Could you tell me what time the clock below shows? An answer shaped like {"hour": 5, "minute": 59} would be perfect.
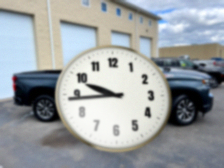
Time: {"hour": 9, "minute": 44}
